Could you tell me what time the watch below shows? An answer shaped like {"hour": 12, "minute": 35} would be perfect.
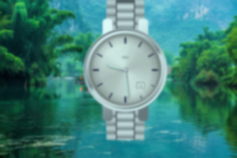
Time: {"hour": 9, "minute": 29}
